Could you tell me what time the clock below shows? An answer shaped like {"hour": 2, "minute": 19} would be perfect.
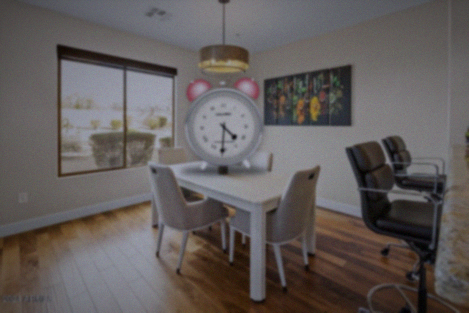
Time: {"hour": 4, "minute": 31}
